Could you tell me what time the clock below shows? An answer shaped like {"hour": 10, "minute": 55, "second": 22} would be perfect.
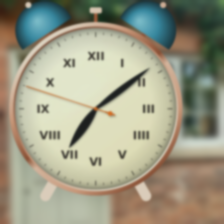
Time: {"hour": 7, "minute": 8, "second": 48}
